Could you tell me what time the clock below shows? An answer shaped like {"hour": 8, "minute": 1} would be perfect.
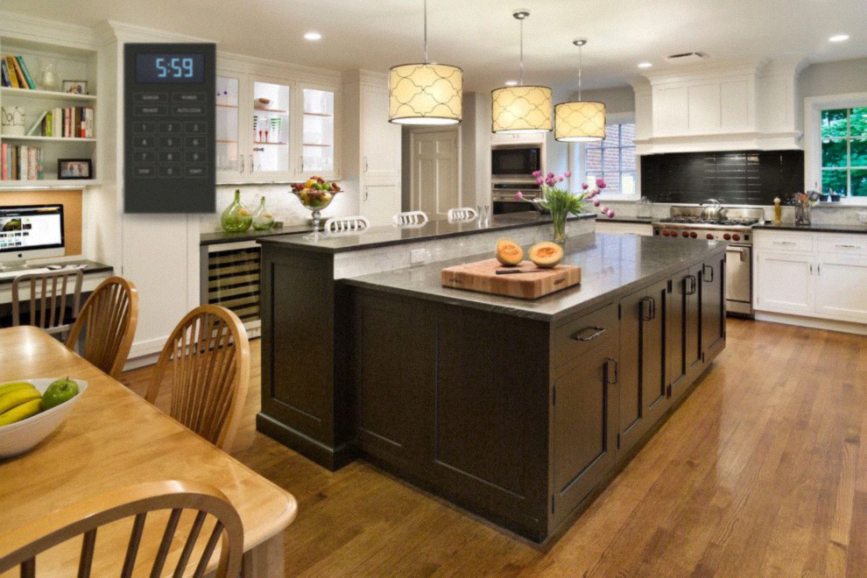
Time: {"hour": 5, "minute": 59}
